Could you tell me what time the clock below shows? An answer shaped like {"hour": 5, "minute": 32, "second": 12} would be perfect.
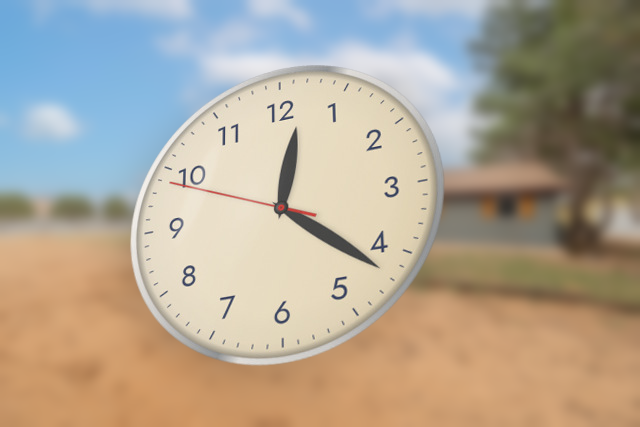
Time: {"hour": 12, "minute": 21, "second": 49}
